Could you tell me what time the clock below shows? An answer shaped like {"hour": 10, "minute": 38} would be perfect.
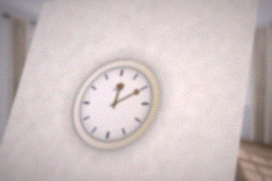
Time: {"hour": 12, "minute": 10}
